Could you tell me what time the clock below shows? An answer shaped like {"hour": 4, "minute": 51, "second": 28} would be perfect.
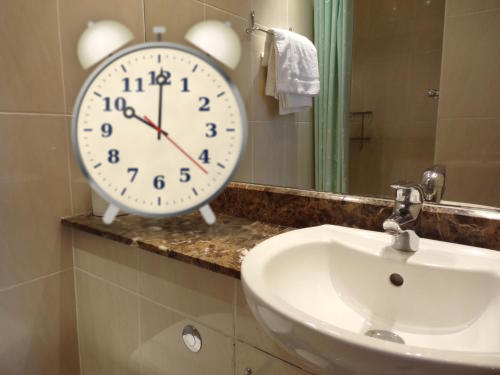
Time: {"hour": 10, "minute": 0, "second": 22}
